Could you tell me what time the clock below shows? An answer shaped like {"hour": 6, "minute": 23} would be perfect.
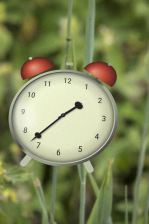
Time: {"hour": 1, "minute": 37}
